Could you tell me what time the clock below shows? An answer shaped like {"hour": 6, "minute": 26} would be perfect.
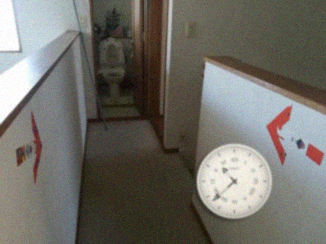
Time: {"hour": 10, "minute": 38}
